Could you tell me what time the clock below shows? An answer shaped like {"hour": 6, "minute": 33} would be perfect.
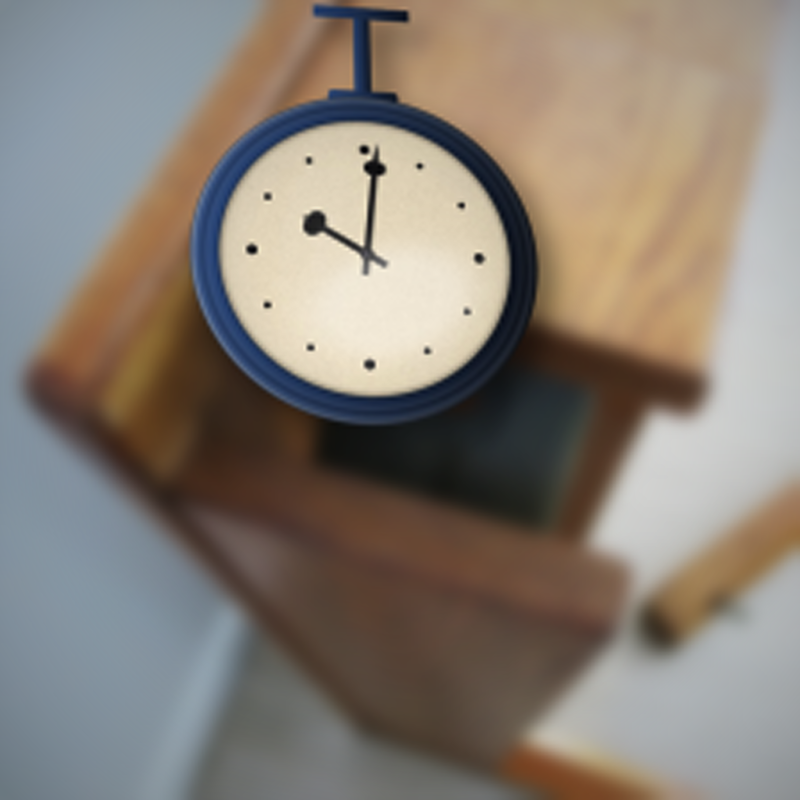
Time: {"hour": 10, "minute": 1}
